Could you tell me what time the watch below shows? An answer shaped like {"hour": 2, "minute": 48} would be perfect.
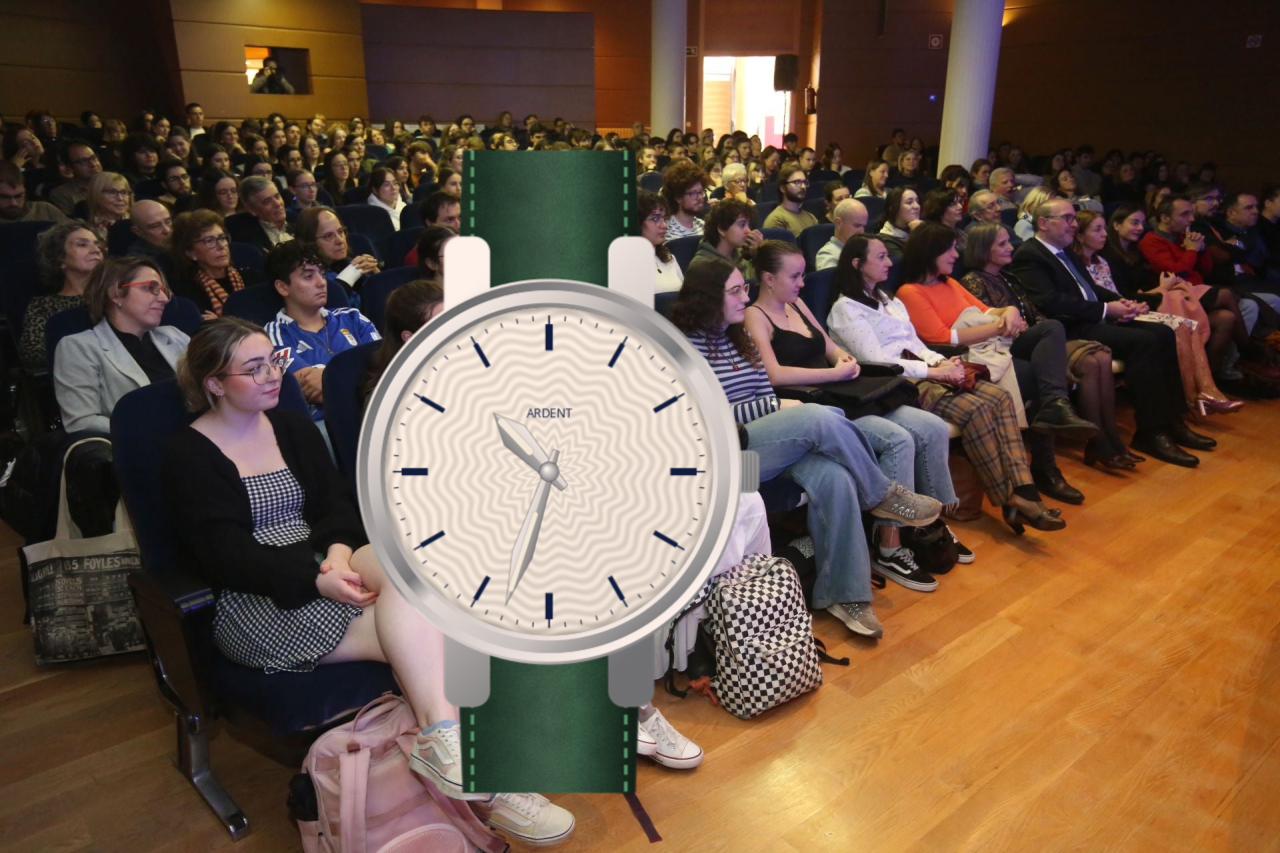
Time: {"hour": 10, "minute": 33}
